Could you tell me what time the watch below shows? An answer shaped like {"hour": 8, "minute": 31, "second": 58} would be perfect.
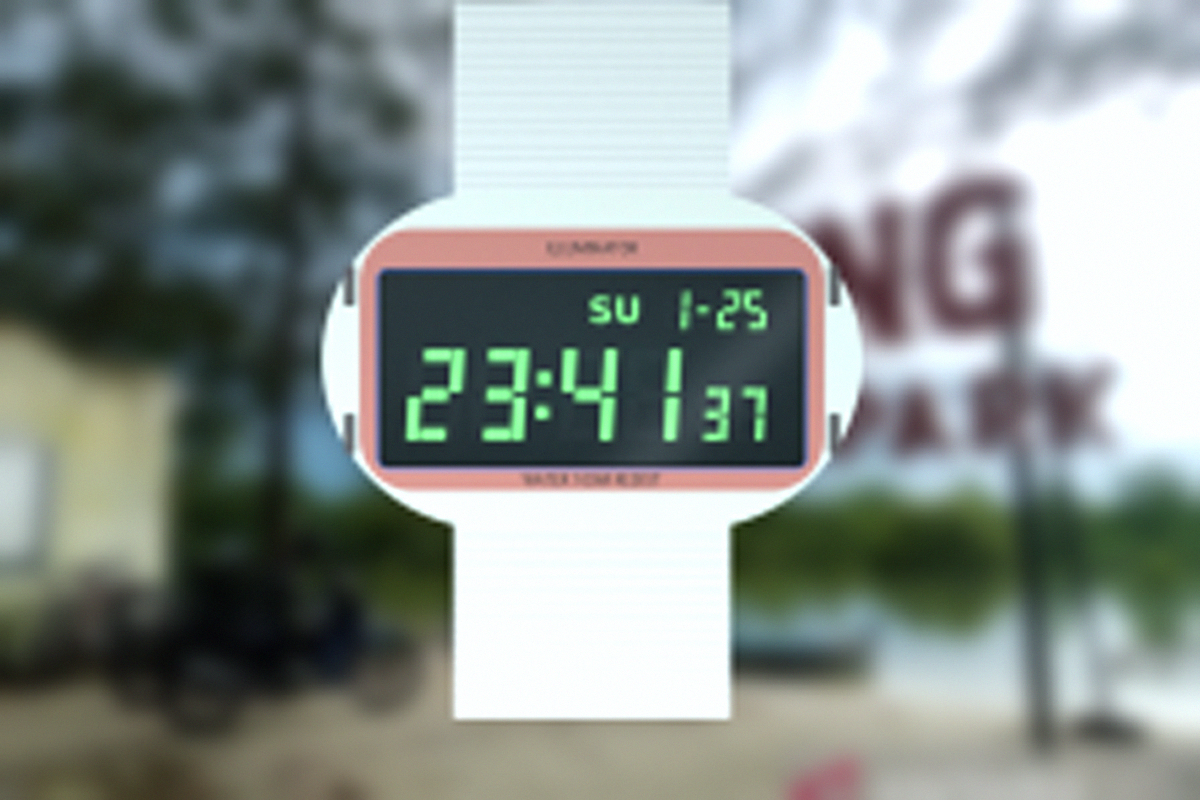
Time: {"hour": 23, "minute": 41, "second": 37}
